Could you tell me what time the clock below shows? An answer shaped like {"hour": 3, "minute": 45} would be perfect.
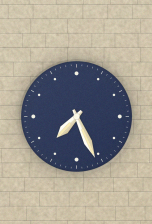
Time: {"hour": 7, "minute": 26}
